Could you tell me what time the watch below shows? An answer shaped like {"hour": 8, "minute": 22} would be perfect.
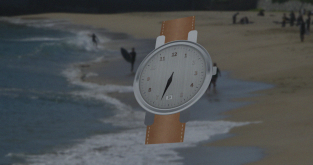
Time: {"hour": 6, "minute": 33}
